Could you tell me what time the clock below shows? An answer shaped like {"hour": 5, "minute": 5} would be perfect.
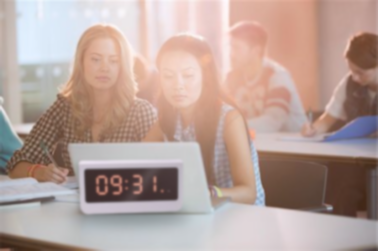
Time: {"hour": 9, "minute": 31}
